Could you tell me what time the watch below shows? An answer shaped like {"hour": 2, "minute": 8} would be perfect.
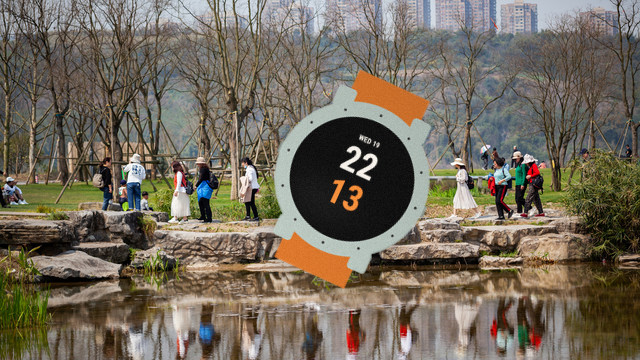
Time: {"hour": 22, "minute": 13}
